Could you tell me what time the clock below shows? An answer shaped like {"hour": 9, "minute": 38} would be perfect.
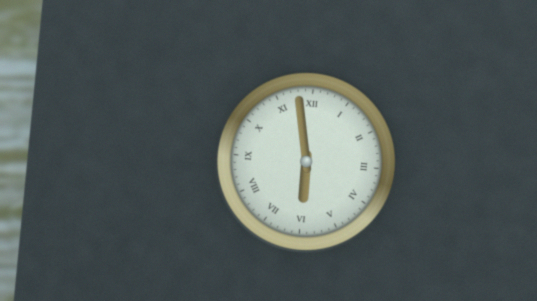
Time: {"hour": 5, "minute": 58}
